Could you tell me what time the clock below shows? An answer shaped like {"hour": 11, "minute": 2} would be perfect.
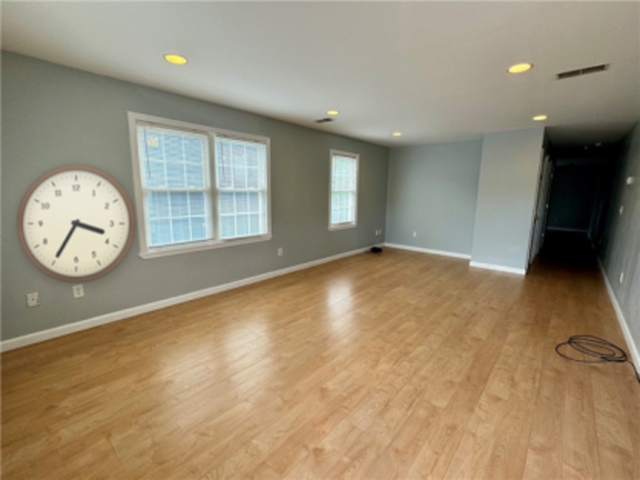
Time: {"hour": 3, "minute": 35}
